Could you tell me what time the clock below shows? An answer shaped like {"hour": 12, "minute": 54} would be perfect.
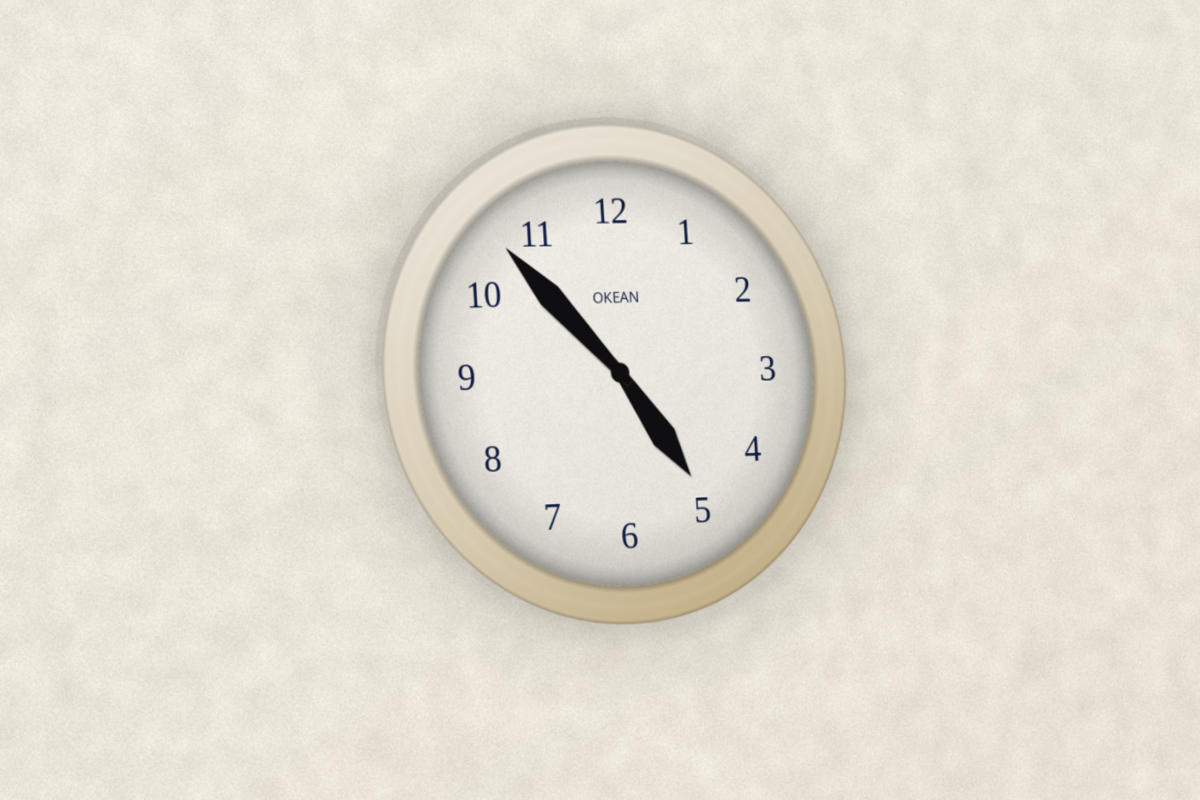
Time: {"hour": 4, "minute": 53}
